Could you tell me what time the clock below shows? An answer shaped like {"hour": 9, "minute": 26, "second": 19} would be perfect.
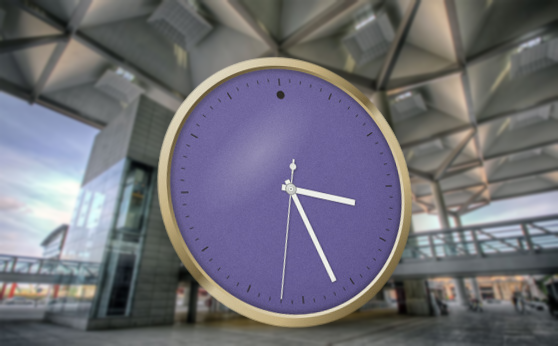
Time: {"hour": 3, "minute": 26, "second": 32}
